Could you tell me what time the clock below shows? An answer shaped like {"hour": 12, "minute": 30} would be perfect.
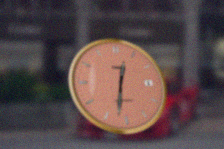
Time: {"hour": 12, "minute": 32}
